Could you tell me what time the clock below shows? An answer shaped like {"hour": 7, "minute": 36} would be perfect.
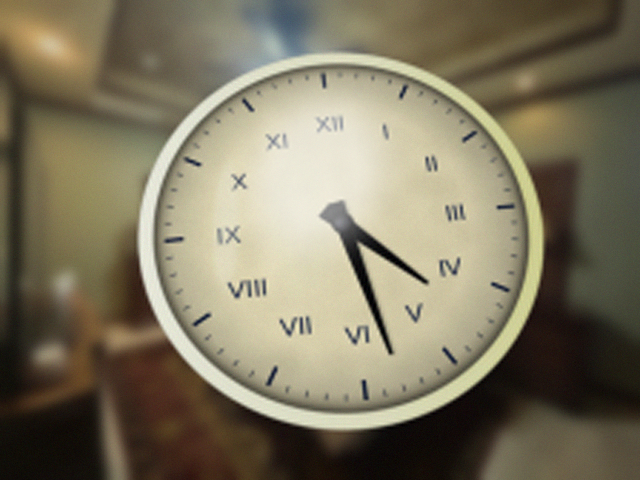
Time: {"hour": 4, "minute": 28}
